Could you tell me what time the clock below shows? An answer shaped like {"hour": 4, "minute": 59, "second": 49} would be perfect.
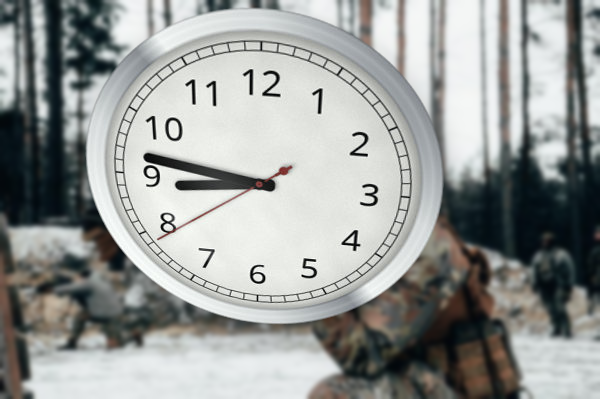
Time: {"hour": 8, "minute": 46, "second": 39}
